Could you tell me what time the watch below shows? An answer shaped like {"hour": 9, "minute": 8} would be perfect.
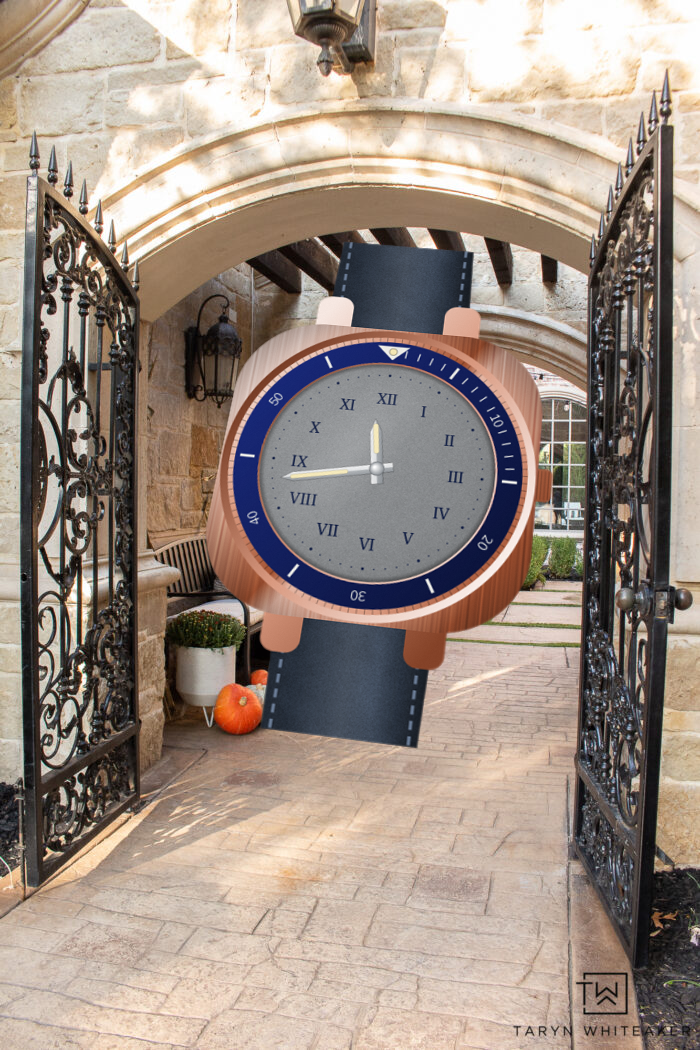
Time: {"hour": 11, "minute": 43}
